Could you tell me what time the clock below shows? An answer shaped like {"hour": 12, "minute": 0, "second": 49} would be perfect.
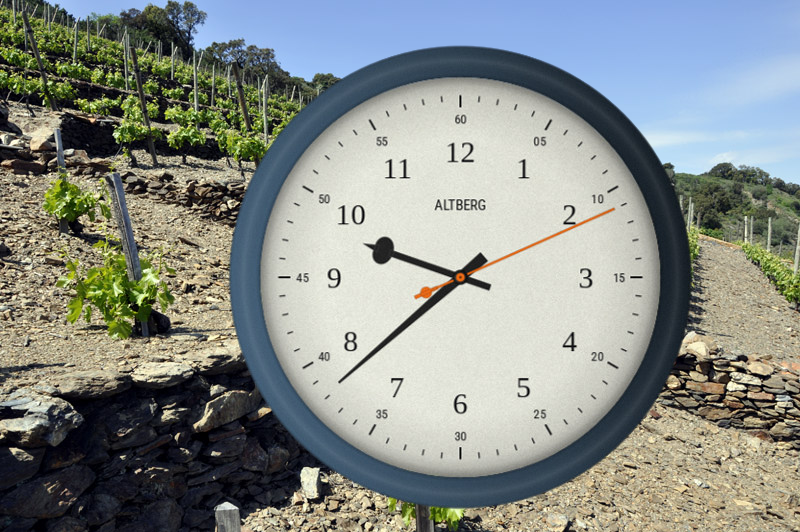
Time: {"hour": 9, "minute": 38, "second": 11}
